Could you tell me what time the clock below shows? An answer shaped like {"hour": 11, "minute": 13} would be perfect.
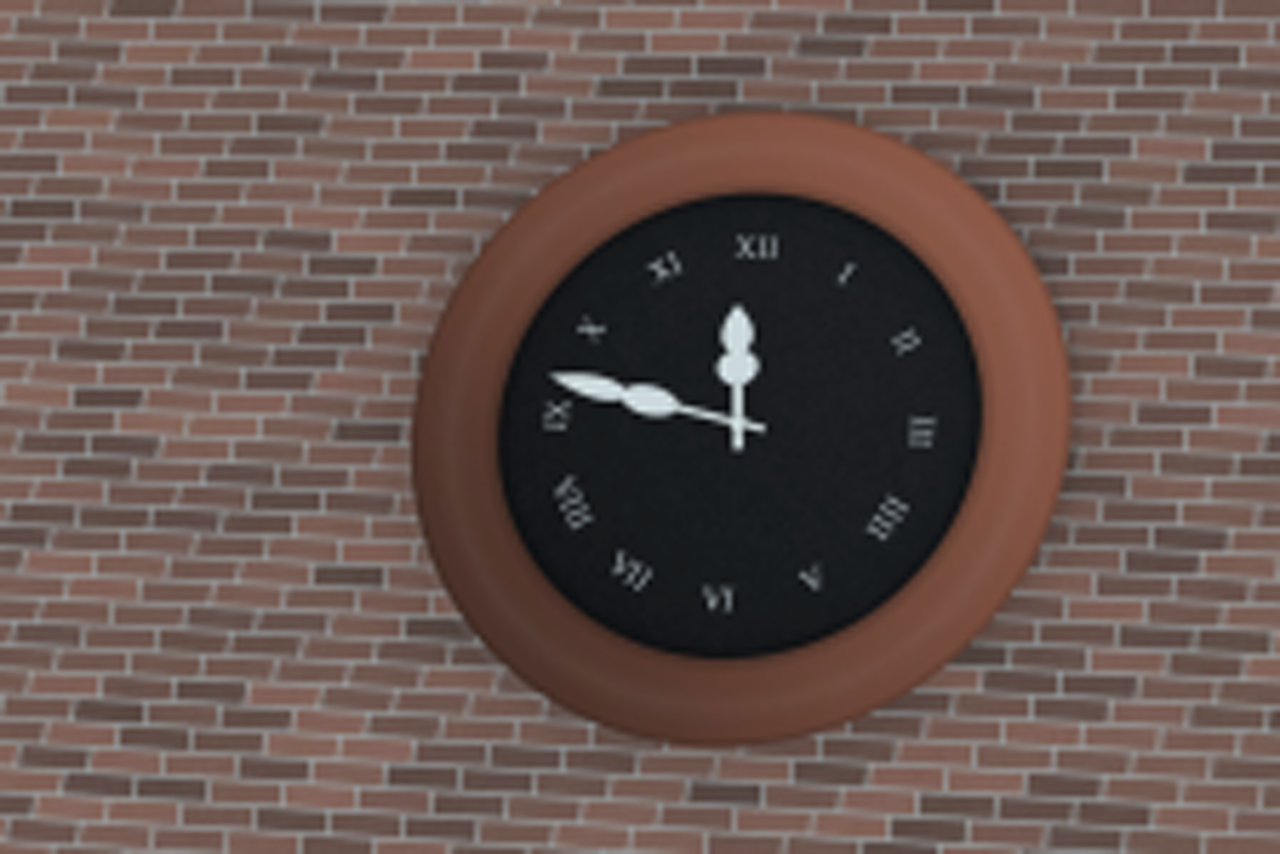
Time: {"hour": 11, "minute": 47}
